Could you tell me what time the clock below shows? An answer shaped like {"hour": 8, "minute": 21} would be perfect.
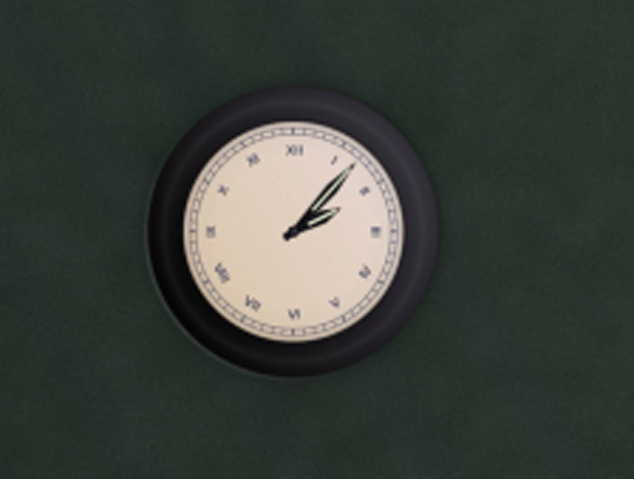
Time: {"hour": 2, "minute": 7}
